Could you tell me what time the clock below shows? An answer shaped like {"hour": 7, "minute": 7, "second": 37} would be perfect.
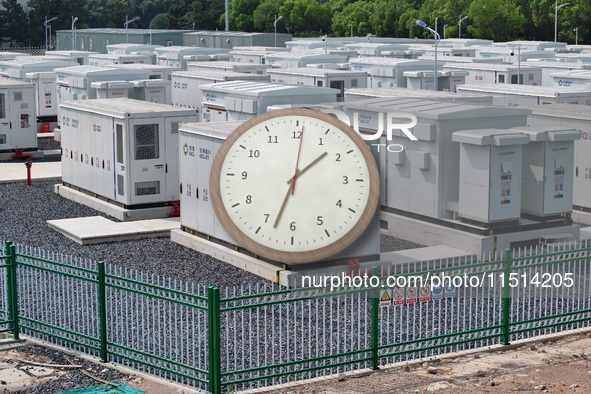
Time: {"hour": 1, "minute": 33, "second": 1}
